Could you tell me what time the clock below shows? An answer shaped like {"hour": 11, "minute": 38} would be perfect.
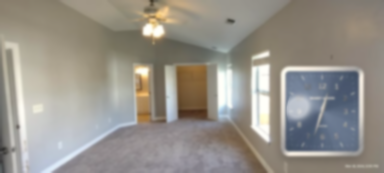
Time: {"hour": 12, "minute": 33}
